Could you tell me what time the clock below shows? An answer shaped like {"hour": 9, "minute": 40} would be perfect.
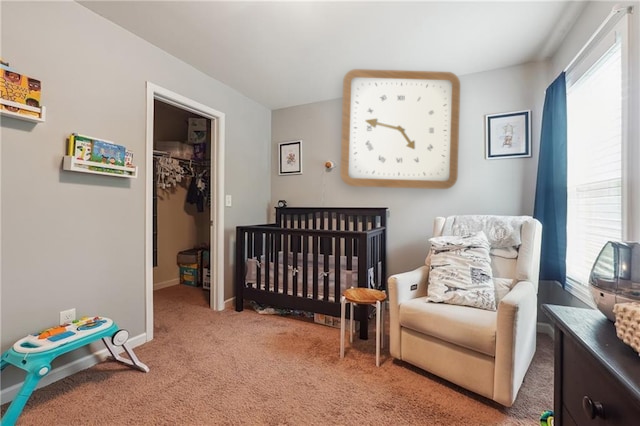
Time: {"hour": 4, "minute": 47}
